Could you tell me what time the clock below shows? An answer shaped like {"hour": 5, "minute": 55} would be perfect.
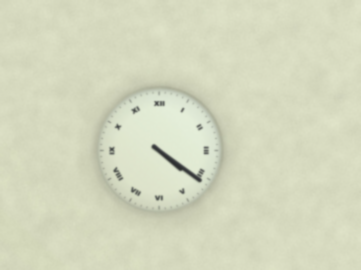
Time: {"hour": 4, "minute": 21}
